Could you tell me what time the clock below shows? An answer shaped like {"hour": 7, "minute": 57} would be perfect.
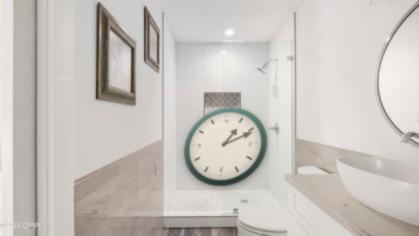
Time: {"hour": 1, "minute": 11}
